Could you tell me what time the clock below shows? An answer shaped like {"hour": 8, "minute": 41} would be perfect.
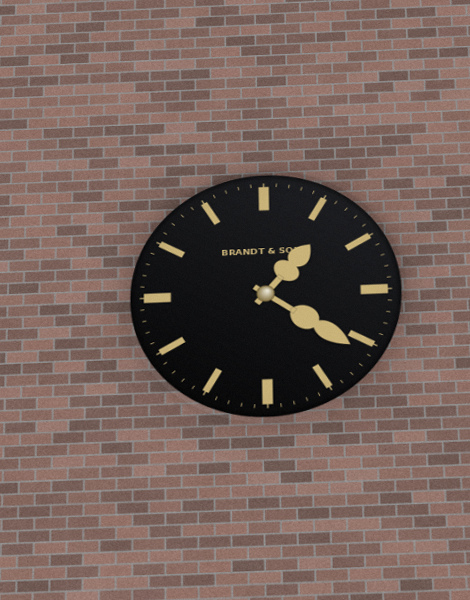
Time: {"hour": 1, "minute": 21}
